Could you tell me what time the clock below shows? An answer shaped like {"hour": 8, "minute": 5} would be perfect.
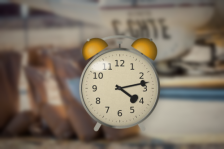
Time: {"hour": 4, "minute": 13}
